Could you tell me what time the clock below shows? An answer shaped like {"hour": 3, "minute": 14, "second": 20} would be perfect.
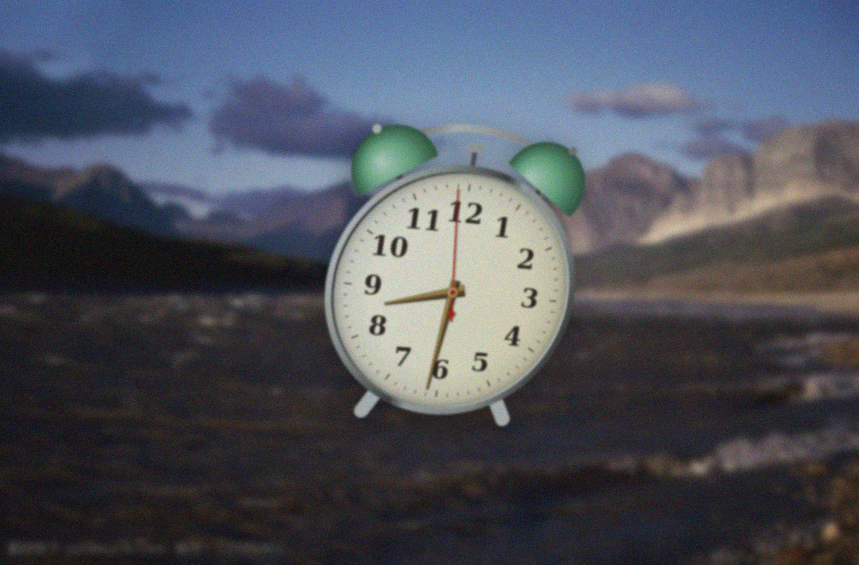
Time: {"hour": 8, "minute": 30, "second": 59}
